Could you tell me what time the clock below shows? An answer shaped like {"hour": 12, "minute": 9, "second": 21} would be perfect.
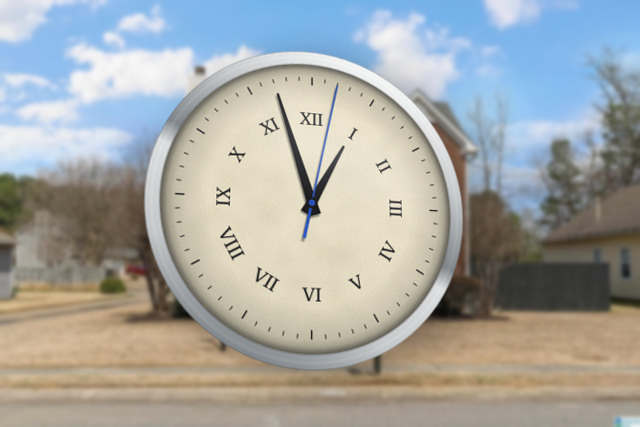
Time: {"hour": 12, "minute": 57, "second": 2}
